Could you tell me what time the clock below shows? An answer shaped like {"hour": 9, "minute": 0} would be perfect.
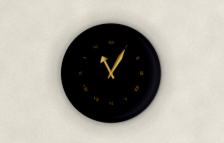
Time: {"hour": 11, "minute": 5}
